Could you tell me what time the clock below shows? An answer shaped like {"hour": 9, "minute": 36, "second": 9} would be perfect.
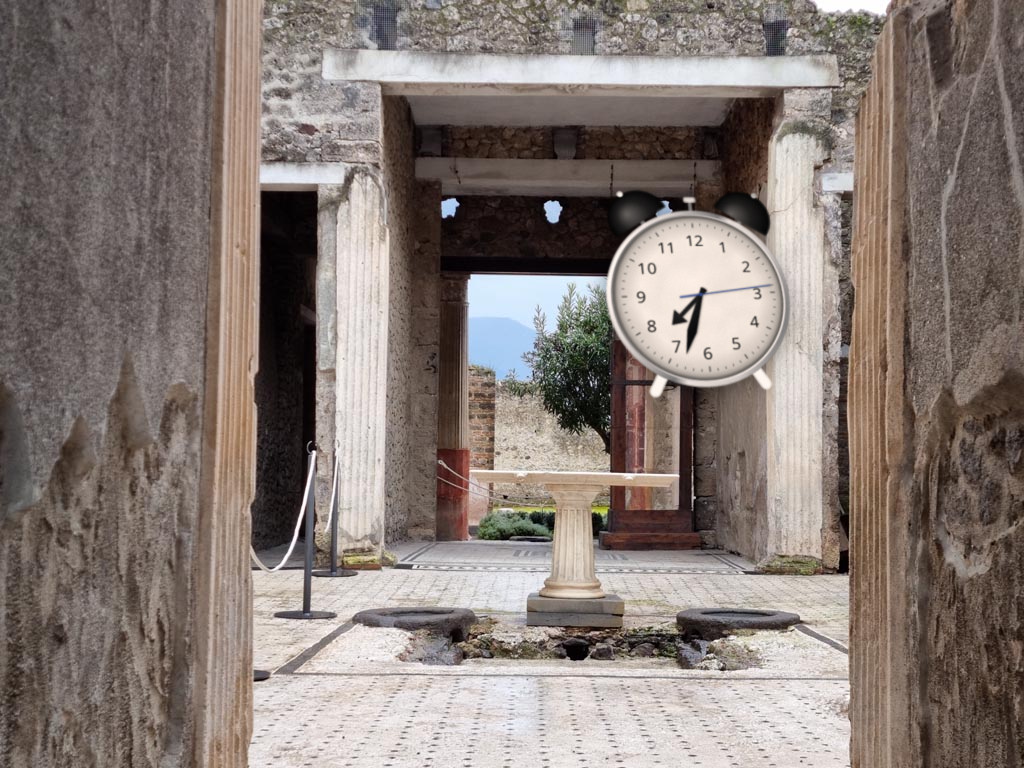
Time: {"hour": 7, "minute": 33, "second": 14}
